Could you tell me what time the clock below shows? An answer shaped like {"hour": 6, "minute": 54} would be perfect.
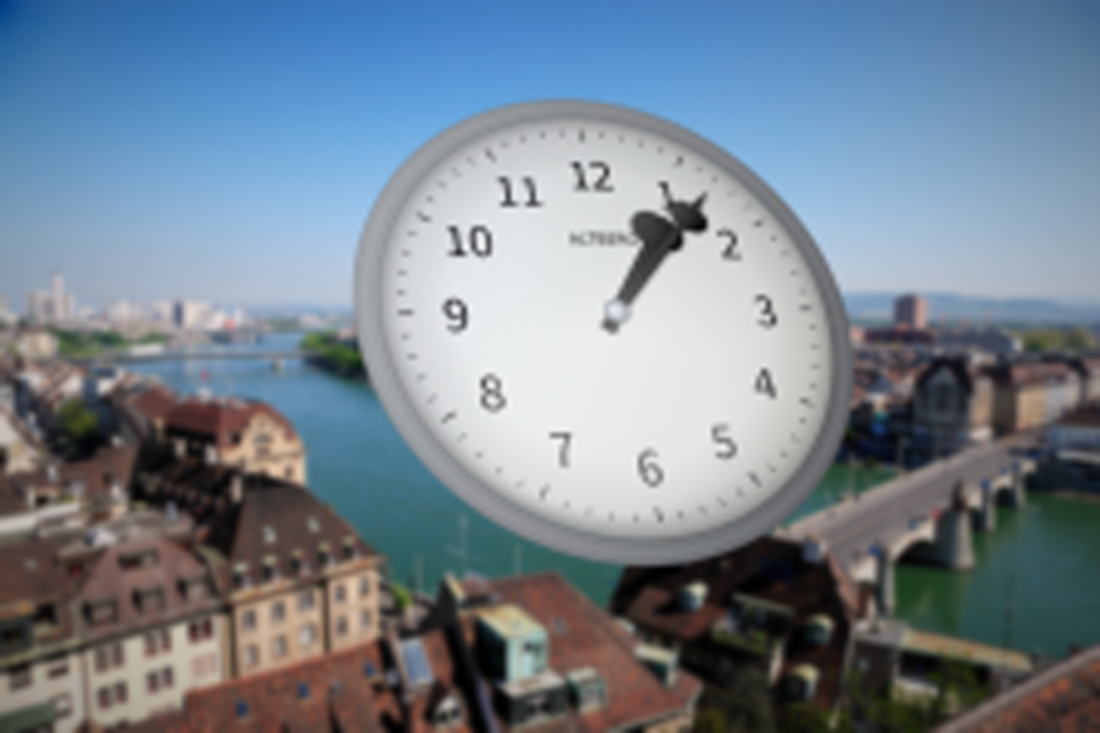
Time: {"hour": 1, "minute": 7}
